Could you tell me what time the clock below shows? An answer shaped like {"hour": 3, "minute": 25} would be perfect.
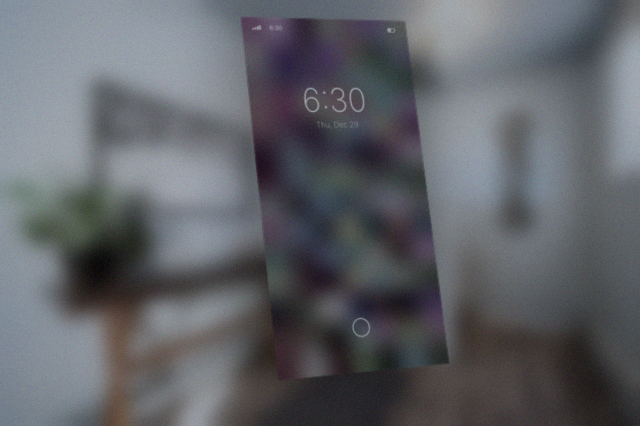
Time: {"hour": 6, "minute": 30}
